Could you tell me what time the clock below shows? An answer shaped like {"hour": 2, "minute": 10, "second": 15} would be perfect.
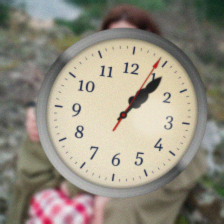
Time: {"hour": 1, "minute": 6, "second": 4}
